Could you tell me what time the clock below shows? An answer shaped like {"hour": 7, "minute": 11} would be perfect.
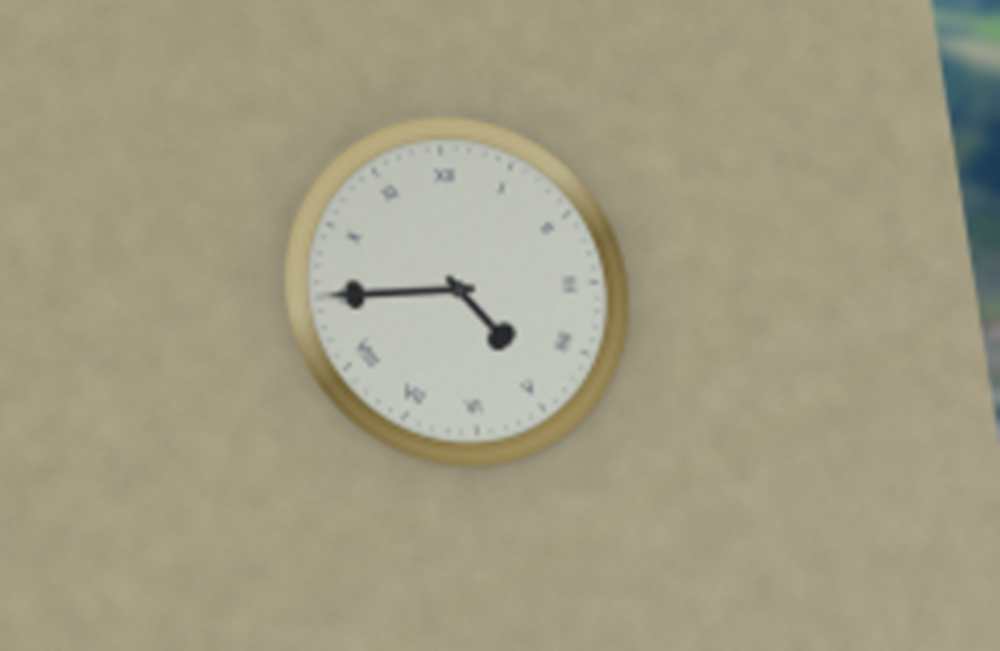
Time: {"hour": 4, "minute": 45}
